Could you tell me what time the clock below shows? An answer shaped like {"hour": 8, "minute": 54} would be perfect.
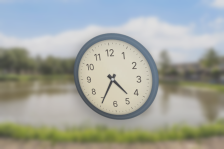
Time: {"hour": 4, "minute": 35}
